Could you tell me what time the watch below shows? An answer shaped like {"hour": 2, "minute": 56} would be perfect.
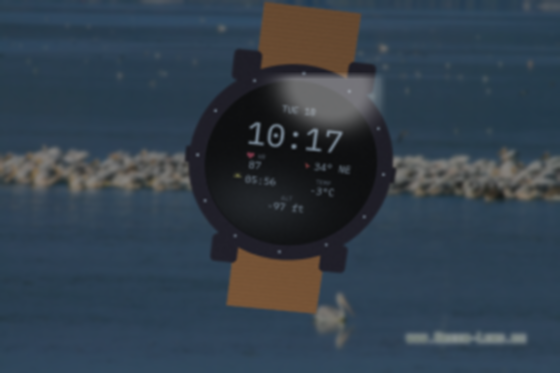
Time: {"hour": 10, "minute": 17}
